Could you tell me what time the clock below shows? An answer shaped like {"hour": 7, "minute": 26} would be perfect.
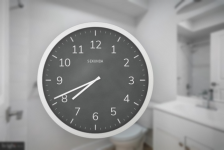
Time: {"hour": 7, "minute": 41}
